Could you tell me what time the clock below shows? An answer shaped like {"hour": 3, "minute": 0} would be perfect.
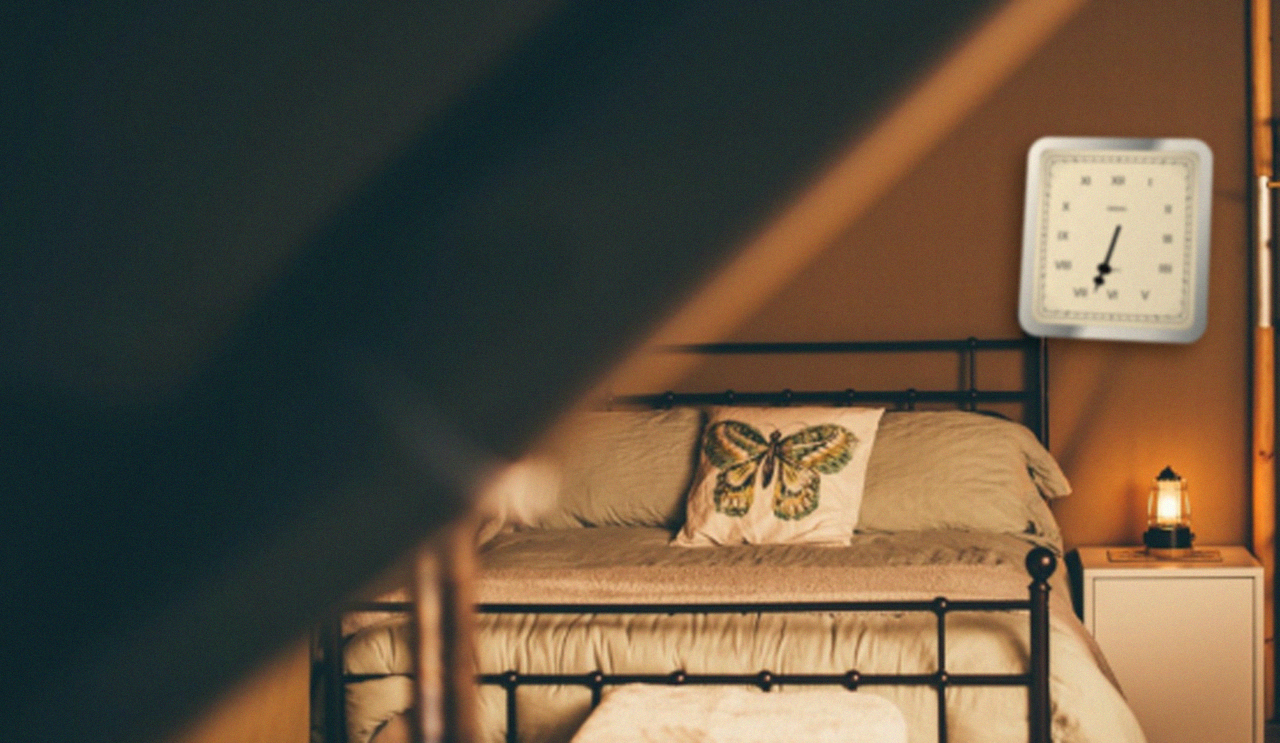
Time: {"hour": 6, "minute": 33}
